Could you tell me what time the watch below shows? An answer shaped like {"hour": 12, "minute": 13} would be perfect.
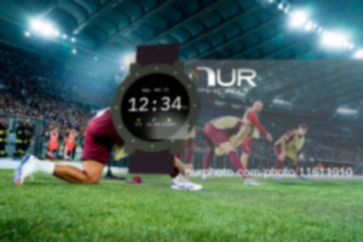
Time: {"hour": 12, "minute": 34}
